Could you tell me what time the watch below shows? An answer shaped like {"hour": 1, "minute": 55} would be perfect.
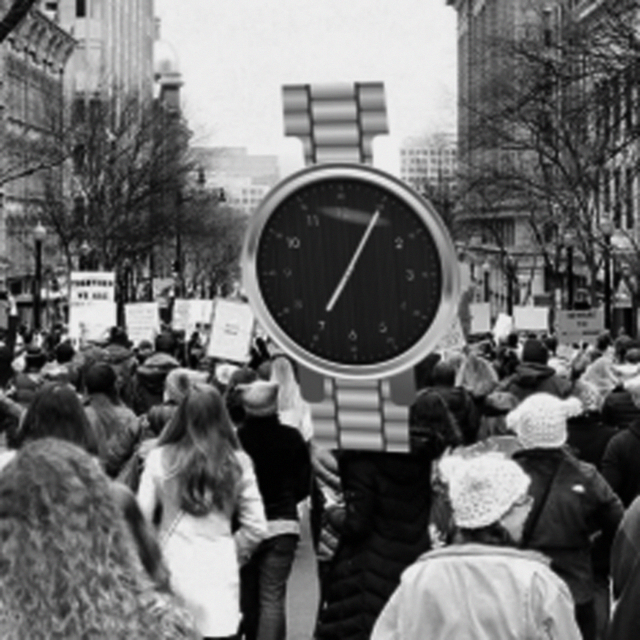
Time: {"hour": 7, "minute": 5}
